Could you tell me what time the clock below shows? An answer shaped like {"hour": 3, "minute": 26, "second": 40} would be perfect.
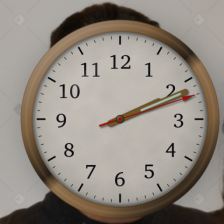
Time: {"hour": 2, "minute": 11, "second": 12}
